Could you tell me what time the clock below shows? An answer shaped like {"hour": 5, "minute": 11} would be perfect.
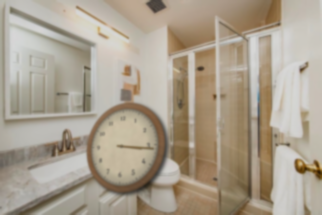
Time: {"hour": 3, "minute": 16}
